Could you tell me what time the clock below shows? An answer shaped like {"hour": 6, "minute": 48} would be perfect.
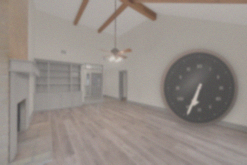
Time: {"hour": 6, "minute": 34}
